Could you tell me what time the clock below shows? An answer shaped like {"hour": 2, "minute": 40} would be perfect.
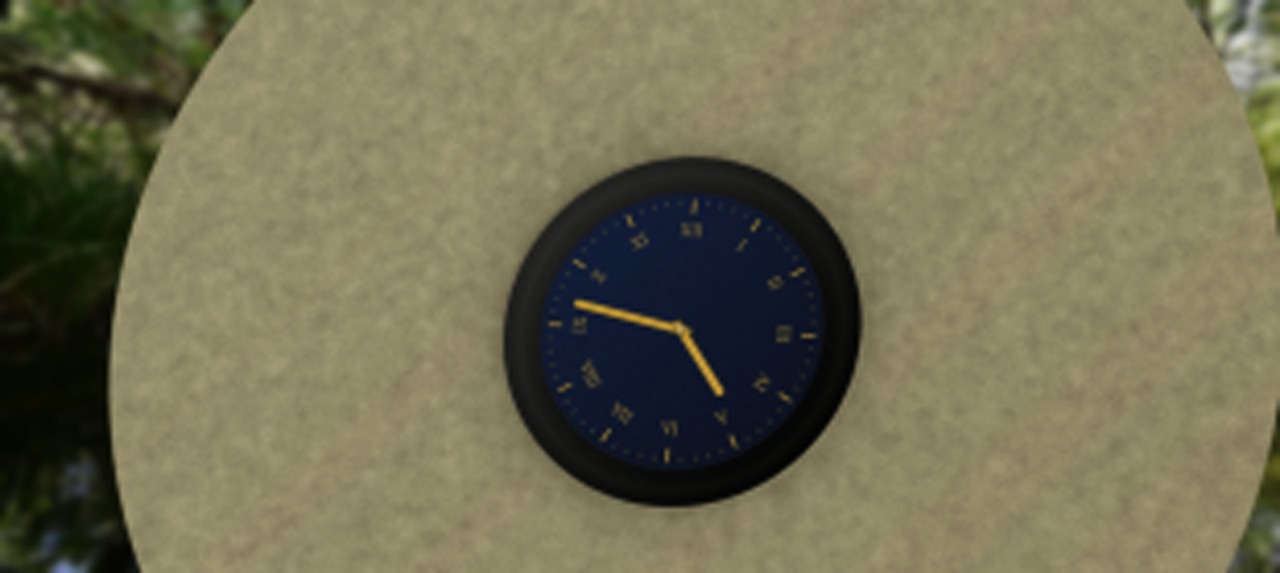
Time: {"hour": 4, "minute": 47}
